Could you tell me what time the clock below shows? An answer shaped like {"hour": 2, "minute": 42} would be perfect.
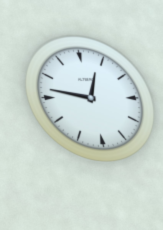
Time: {"hour": 12, "minute": 47}
